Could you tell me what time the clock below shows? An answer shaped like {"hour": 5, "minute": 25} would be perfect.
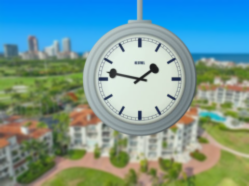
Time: {"hour": 1, "minute": 47}
